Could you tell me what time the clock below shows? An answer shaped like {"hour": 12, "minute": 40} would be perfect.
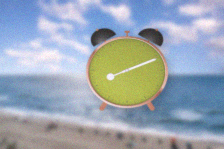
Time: {"hour": 8, "minute": 11}
